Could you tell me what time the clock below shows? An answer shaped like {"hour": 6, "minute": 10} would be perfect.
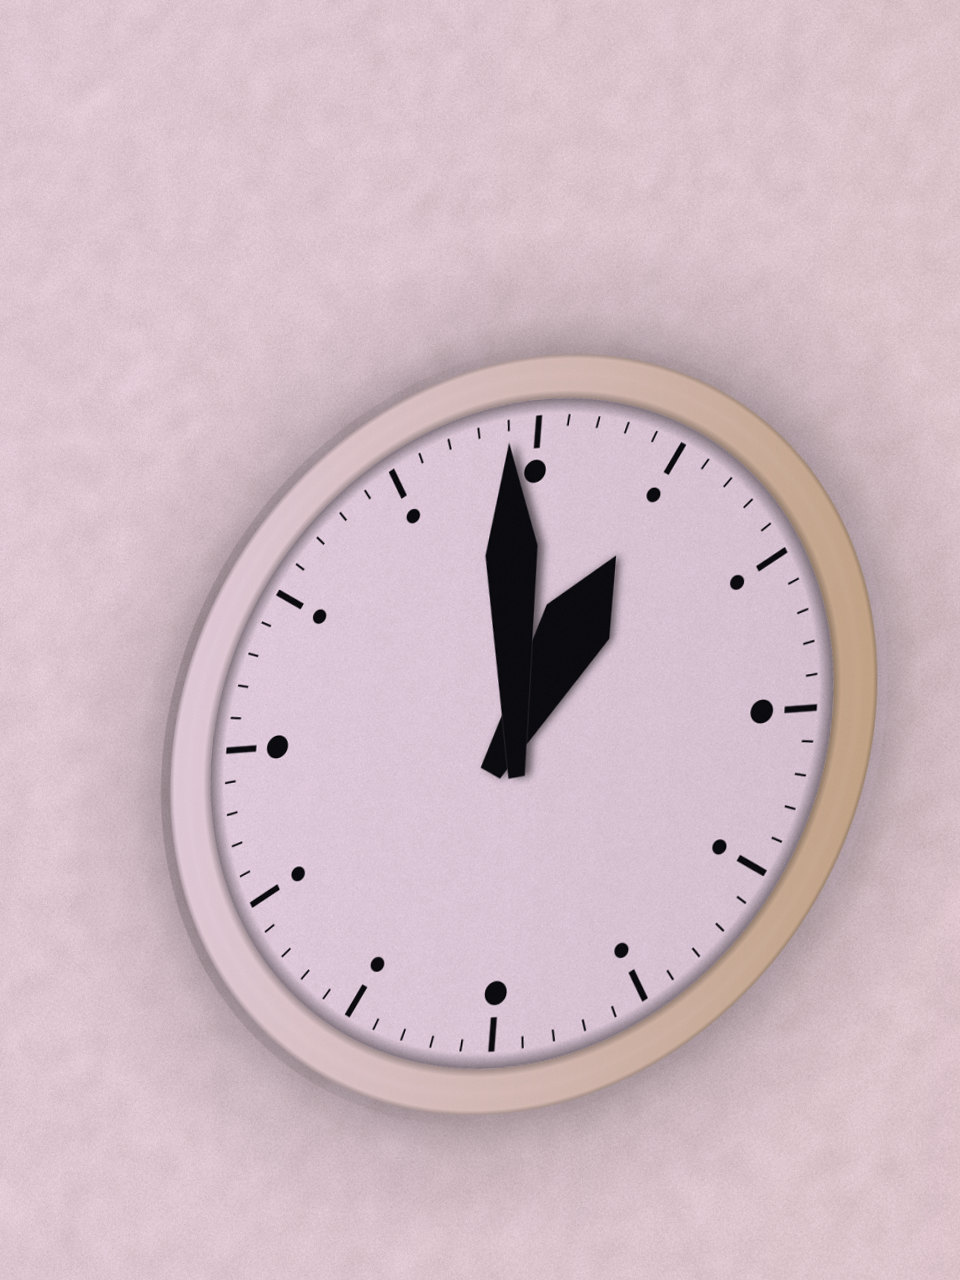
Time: {"hour": 12, "minute": 59}
